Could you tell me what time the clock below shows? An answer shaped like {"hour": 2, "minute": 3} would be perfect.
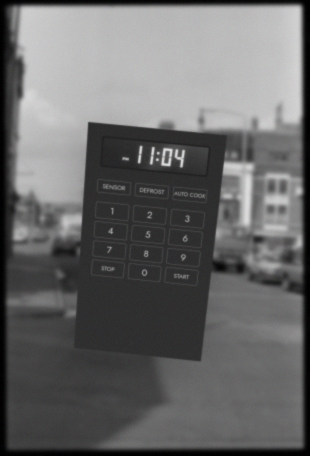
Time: {"hour": 11, "minute": 4}
